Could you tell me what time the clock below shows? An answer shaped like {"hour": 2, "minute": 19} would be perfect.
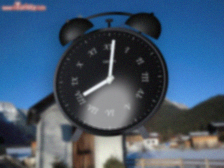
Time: {"hour": 8, "minute": 1}
